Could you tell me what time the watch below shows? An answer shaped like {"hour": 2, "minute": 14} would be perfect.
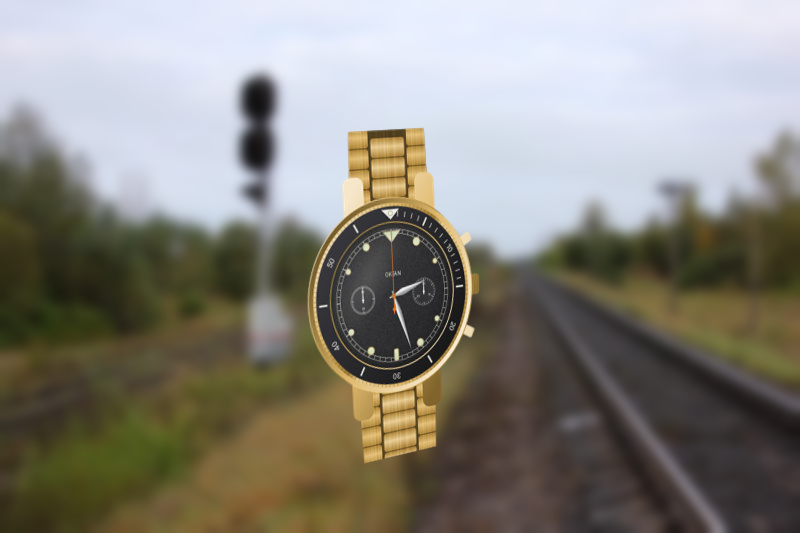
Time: {"hour": 2, "minute": 27}
